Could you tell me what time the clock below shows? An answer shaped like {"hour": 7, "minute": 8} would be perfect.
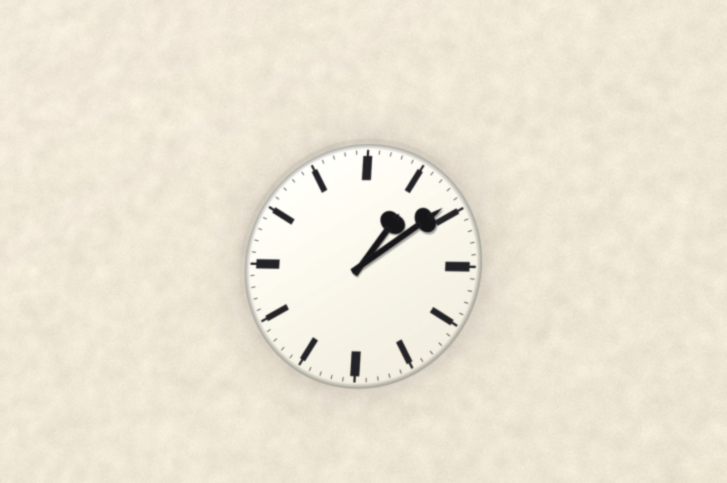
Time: {"hour": 1, "minute": 9}
